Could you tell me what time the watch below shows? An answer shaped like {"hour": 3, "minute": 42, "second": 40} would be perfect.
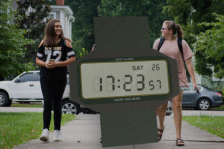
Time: {"hour": 17, "minute": 23, "second": 57}
